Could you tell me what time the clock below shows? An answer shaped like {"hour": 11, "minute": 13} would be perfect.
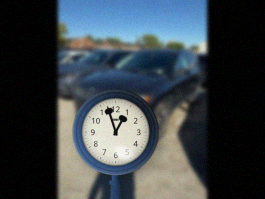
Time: {"hour": 12, "minute": 57}
